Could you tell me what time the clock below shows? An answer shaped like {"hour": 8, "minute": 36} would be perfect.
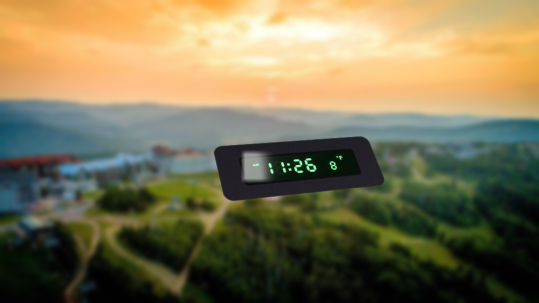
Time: {"hour": 11, "minute": 26}
